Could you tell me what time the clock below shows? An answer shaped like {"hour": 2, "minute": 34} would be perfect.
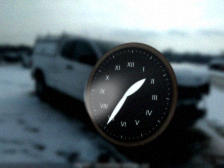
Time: {"hour": 1, "minute": 35}
